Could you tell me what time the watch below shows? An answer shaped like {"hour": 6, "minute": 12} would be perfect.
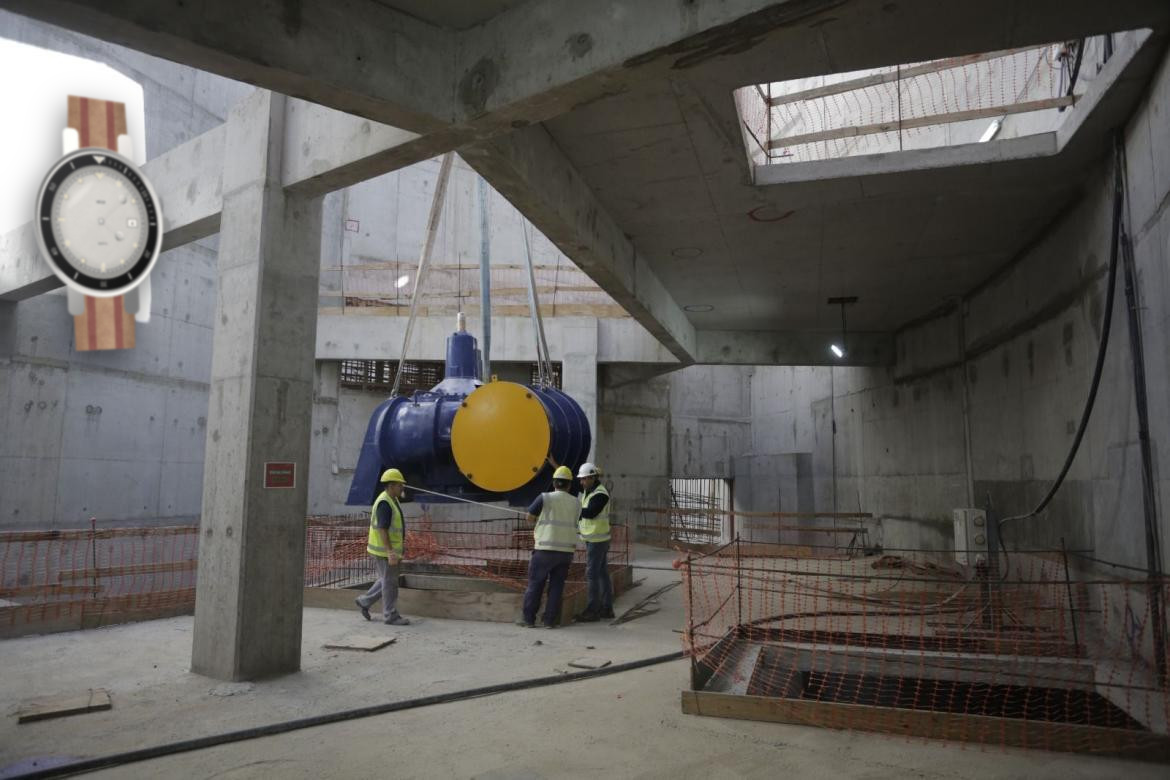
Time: {"hour": 4, "minute": 8}
